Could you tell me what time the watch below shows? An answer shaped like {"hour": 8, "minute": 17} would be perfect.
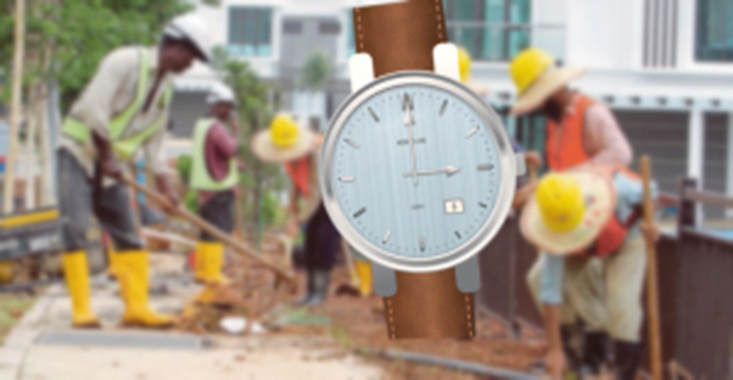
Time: {"hour": 3, "minute": 0}
